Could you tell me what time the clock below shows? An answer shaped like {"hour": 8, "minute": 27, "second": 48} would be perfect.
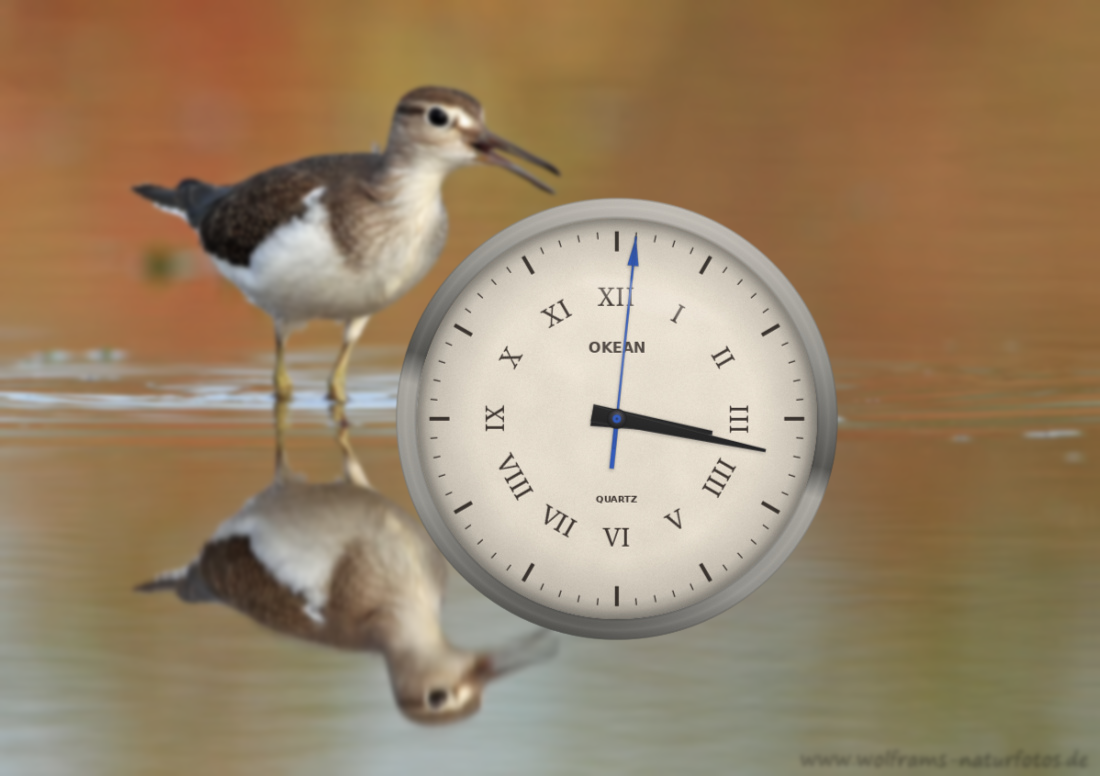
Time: {"hour": 3, "minute": 17, "second": 1}
